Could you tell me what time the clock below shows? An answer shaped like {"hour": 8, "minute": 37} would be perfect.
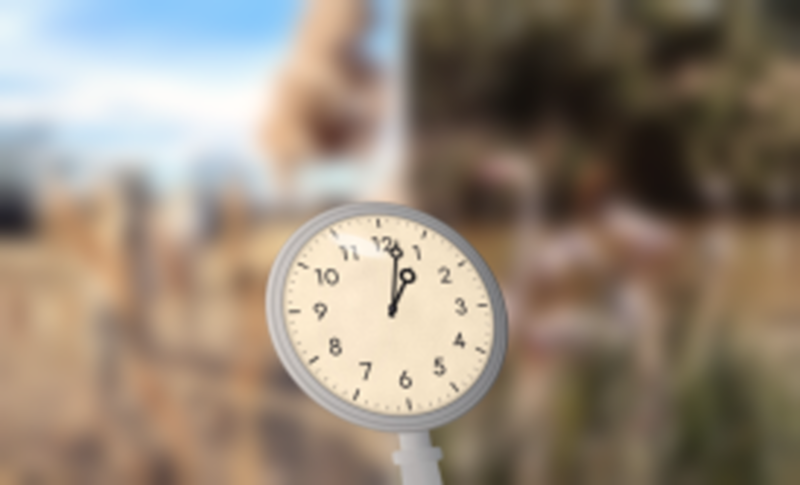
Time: {"hour": 1, "minute": 2}
